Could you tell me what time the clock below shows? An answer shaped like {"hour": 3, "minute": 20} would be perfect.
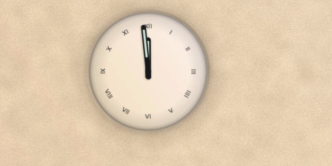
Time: {"hour": 11, "minute": 59}
